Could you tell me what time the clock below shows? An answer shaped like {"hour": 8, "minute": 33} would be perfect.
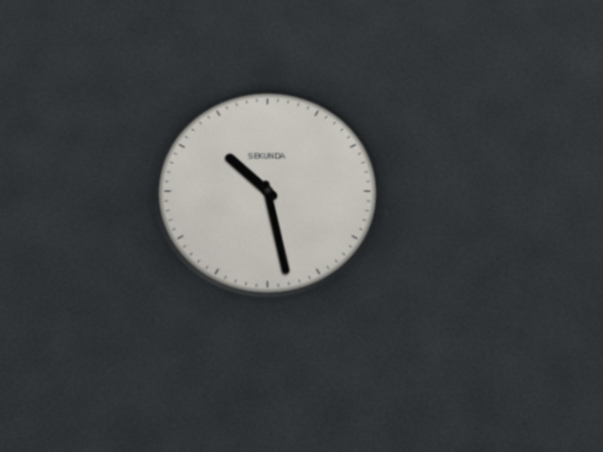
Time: {"hour": 10, "minute": 28}
